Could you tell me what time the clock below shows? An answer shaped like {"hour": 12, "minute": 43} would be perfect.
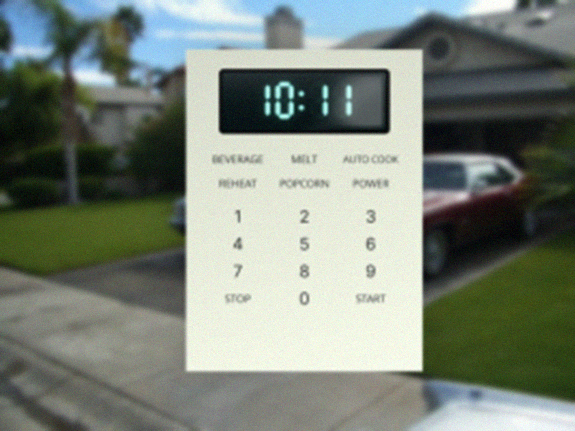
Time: {"hour": 10, "minute": 11}
